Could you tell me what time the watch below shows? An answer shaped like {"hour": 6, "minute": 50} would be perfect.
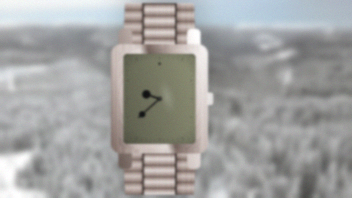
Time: {"hour": 9, "minute": 38}
